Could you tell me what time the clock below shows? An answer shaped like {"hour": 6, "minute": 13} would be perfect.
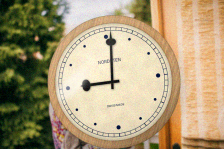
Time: {"hour": 9, "minute": 1}
